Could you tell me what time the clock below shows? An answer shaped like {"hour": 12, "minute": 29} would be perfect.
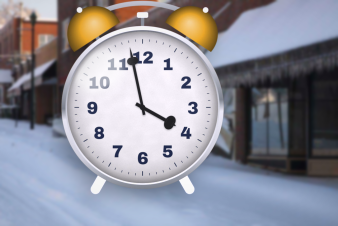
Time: {"hour": 3, "minute": 58}
